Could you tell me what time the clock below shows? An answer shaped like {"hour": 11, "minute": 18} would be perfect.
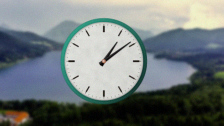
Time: {"hour": 1, "minute": 9}
